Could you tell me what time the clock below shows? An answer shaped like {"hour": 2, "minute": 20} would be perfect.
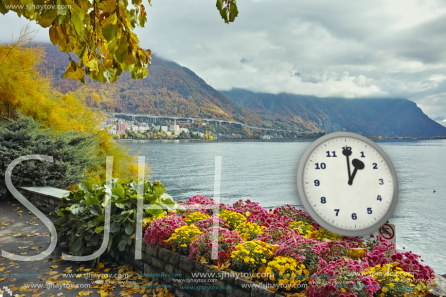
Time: {"hour": 1, "minute": 0}
